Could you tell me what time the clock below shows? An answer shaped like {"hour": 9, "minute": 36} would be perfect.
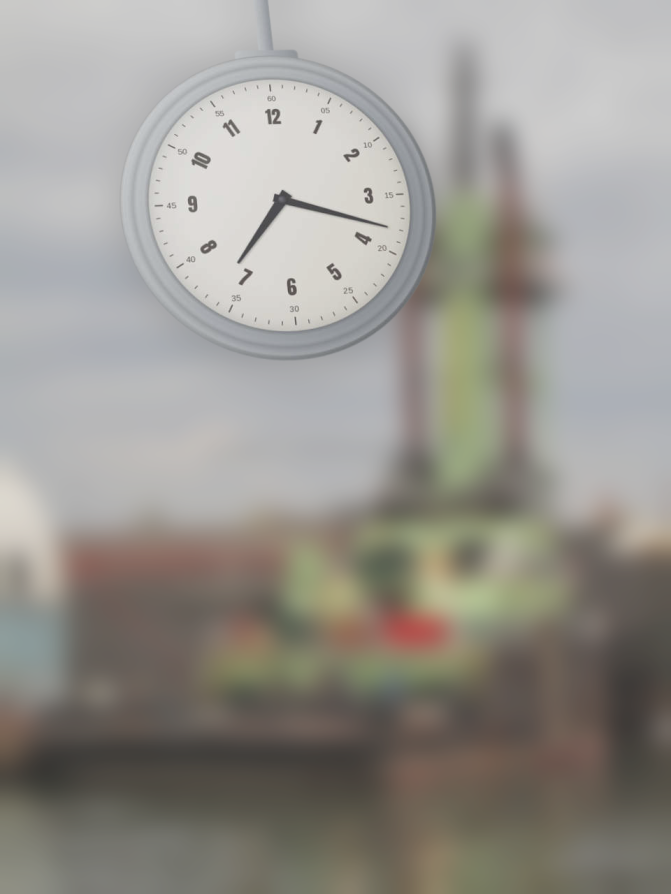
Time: {"hour": 7, "minute": 18}
